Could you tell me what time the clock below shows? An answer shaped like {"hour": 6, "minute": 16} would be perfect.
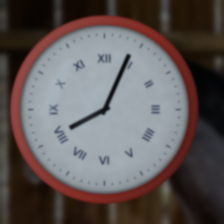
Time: {"hour": 8, "minute": 4}
